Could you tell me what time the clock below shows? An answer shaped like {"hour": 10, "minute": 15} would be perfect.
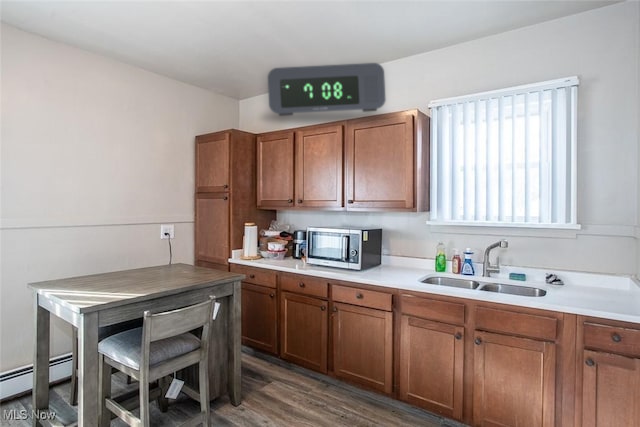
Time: {"hour": 7, "minute": 8}
